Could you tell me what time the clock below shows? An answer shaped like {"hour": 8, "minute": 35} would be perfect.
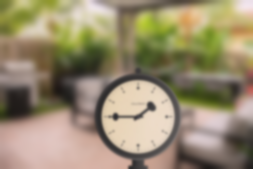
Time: {"hour": 1, "minute": 45}
